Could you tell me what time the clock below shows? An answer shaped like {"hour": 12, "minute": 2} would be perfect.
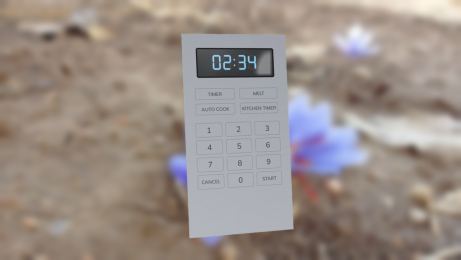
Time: {"hour": 2, "minute": 34}
